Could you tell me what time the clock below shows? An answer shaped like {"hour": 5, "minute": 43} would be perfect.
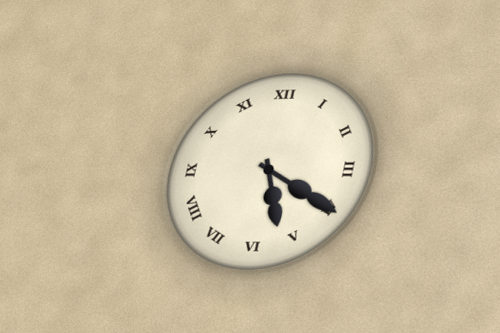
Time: {"hour": 5, "minute": 20}
